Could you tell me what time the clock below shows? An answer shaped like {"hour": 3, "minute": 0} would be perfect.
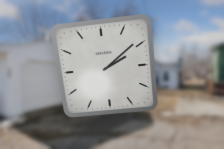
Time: {"hour": 2, "minute": 9}
